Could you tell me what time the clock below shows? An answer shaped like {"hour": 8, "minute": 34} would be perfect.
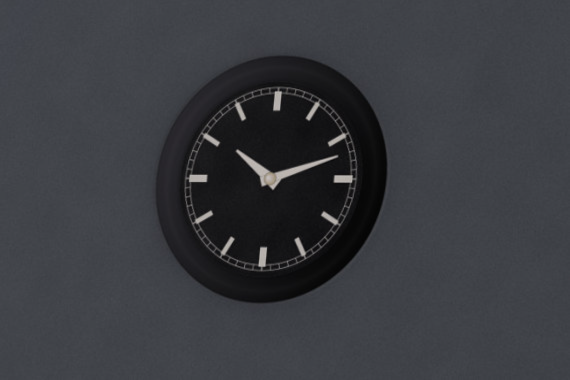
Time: {"hour": 10, "minute": 12}
